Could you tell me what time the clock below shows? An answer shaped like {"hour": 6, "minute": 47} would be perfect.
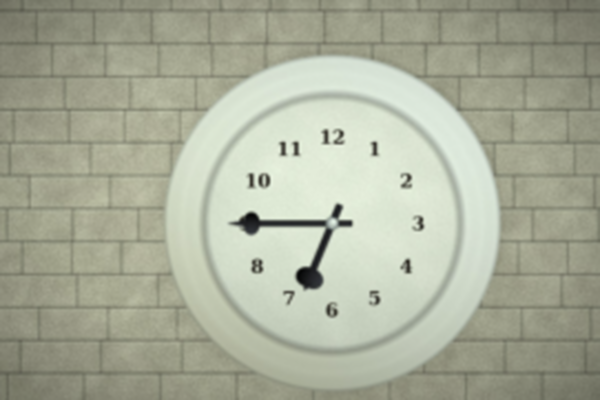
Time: {"hour": 6, "minute": 45}
